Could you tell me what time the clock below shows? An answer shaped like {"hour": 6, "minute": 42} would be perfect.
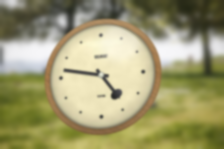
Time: {"hour": 4, "minute": 47}
